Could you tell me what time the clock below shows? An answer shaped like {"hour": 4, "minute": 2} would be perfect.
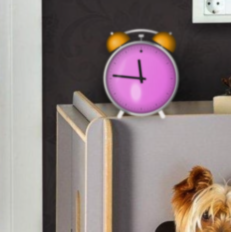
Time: {"hour": 11, "minute": 46}
